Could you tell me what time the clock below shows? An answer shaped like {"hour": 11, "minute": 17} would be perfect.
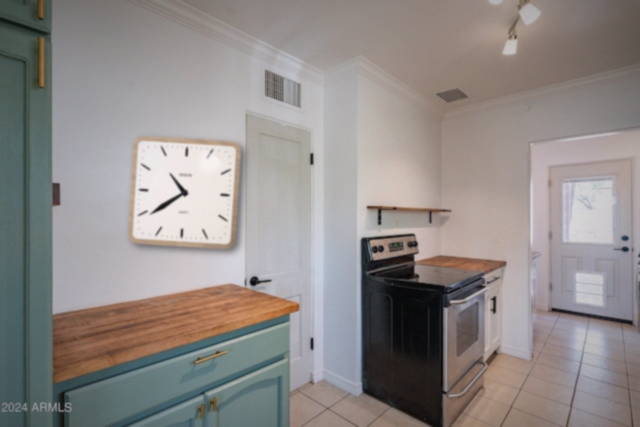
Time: {"hour": 10, "minute": 39}
